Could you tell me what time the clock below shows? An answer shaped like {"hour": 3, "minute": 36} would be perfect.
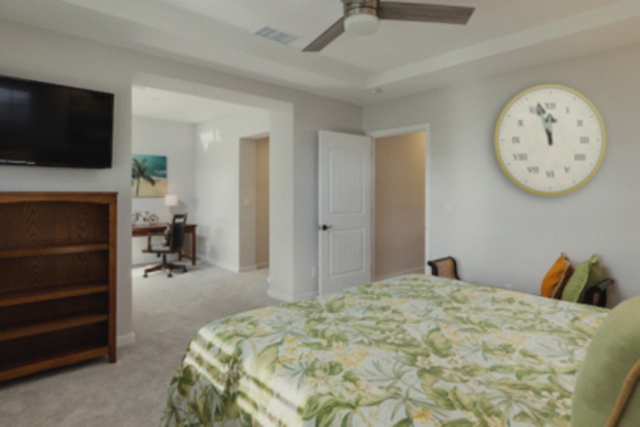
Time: {"hour": 11, "minute": 57}
